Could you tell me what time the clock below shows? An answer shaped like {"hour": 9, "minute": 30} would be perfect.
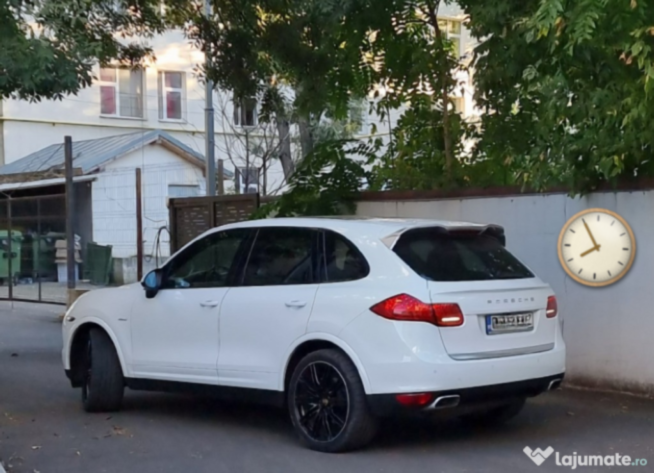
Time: {"hour": 7, "minute": 55}
